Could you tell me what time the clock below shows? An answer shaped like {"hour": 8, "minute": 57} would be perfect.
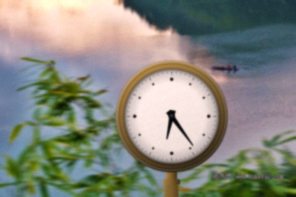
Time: {"hour": 6, "minute": 24}
